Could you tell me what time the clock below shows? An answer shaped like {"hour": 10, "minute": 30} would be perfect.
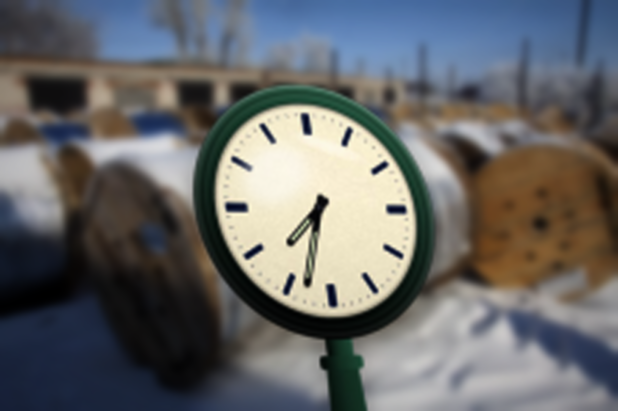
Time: {"hour": 7, "minute": 33}
